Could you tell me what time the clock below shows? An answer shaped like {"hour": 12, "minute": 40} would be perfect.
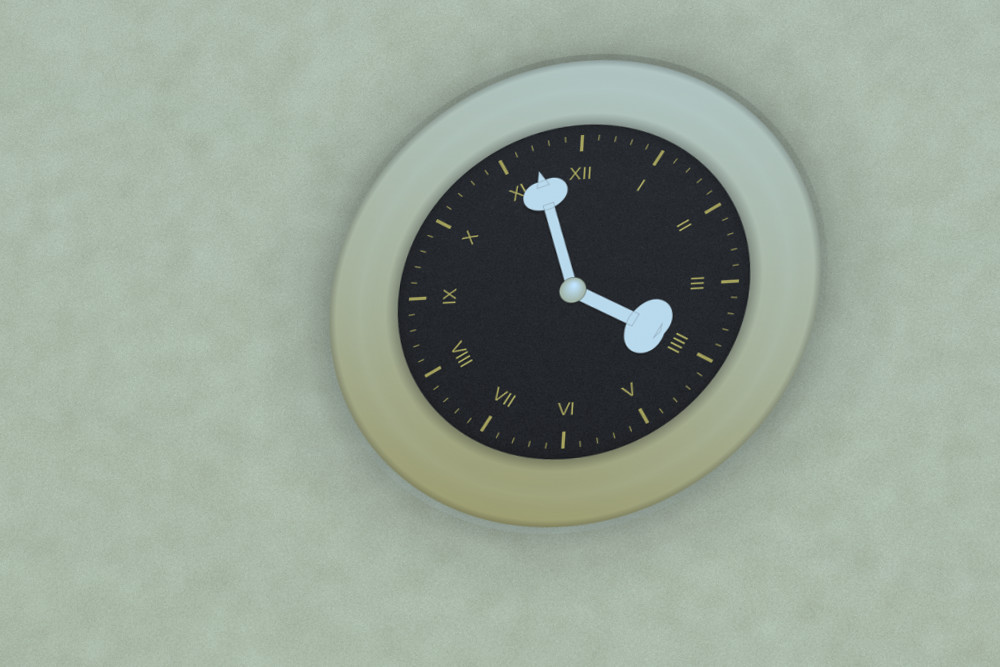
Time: {"hour": 3, "minute": 57}
